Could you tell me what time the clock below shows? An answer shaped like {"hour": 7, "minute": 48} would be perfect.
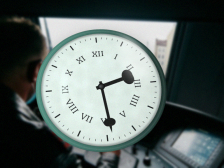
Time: {"hour": 2, "minute": 29}
